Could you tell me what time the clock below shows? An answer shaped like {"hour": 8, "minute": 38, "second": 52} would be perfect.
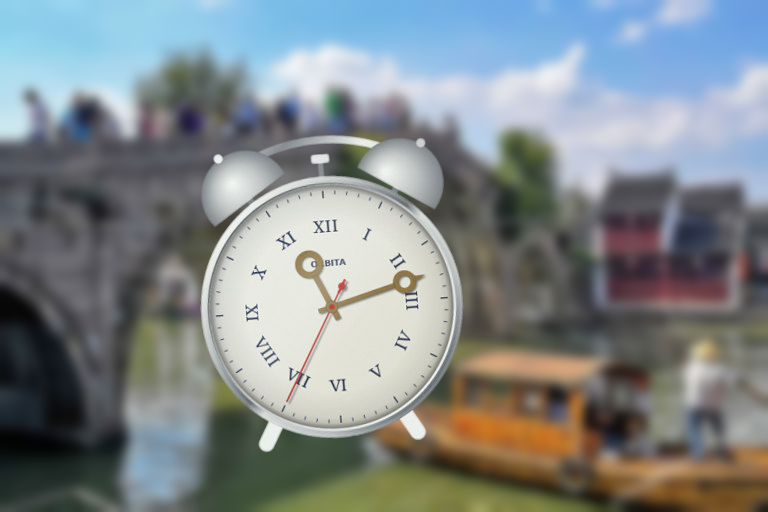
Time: {"hour": 11, "minute": 12, "second": 35}
